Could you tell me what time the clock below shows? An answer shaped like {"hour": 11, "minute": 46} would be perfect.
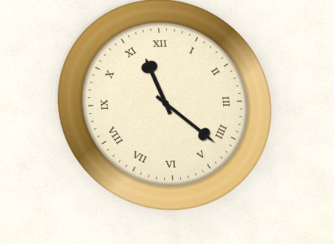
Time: {"hour": 11, "minute": 22}
